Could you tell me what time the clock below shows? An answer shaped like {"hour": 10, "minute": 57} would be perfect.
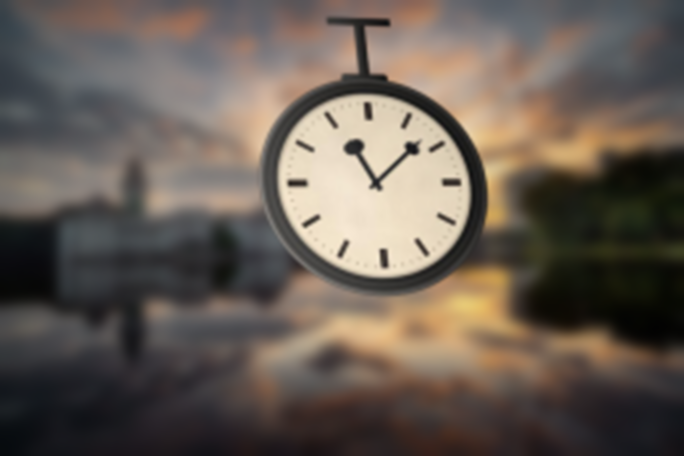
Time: {"hour": 11, "minute": 8}
